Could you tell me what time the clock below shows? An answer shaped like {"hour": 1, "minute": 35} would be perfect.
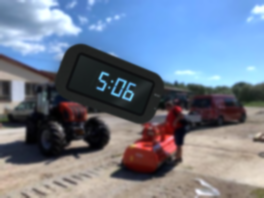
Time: {"hour": 5, "minute": 6}
